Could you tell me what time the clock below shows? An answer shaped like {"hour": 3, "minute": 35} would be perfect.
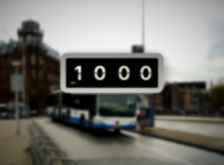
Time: {"hour": 10, "minute": 0}
